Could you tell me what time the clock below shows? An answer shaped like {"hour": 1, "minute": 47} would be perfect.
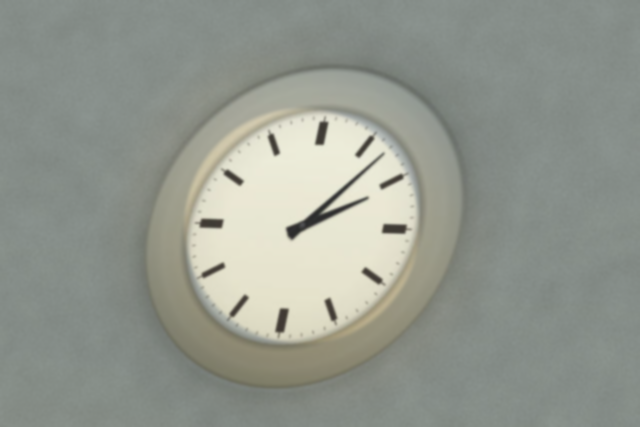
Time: {"hour": 2, "minute": 7}
